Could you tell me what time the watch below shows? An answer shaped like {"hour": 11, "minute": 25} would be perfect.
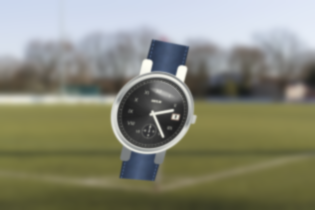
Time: {"hour": 2, "minute": 24}
